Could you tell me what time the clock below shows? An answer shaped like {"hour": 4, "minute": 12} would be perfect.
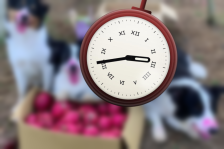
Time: {"hour": 2, "minute": 41}
